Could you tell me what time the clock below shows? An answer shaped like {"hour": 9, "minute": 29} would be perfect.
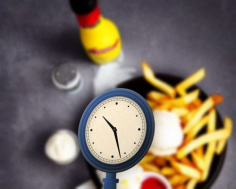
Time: {"hour": 10, "minute": 27}
